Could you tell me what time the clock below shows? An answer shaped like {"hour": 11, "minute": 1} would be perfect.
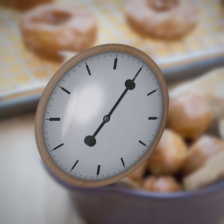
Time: {"hour": 7, "minute": 5}
